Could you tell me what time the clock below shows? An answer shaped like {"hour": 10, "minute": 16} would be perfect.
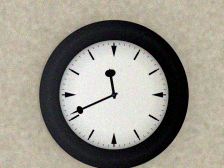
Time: {"hour": 11, "minute": 41}
